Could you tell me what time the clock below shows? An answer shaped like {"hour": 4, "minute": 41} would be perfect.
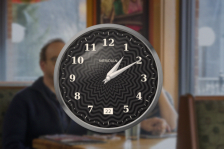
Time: {"hour": 1, "minute": 10}
